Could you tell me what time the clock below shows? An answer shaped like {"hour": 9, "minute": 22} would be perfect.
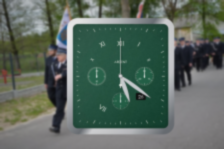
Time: {"hour": 5, "minute": 21}
